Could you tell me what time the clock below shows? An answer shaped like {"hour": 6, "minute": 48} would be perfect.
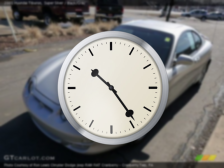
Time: {"hour": 10, "minute": 24}
